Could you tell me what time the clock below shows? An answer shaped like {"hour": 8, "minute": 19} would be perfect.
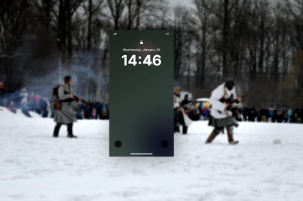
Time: {"hour": 14, "minute": 46}
